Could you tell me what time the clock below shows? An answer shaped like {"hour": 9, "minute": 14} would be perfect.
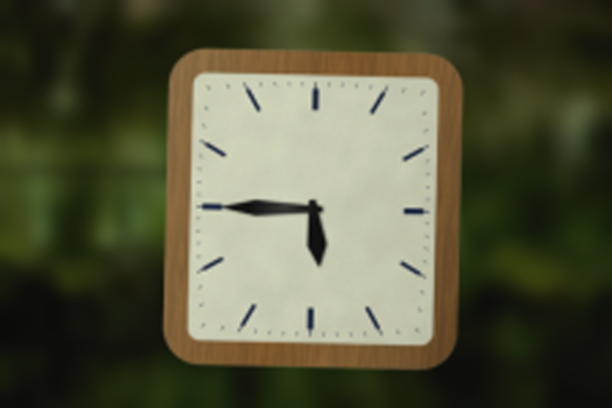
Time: {"hour": 5, "minute": 45}
